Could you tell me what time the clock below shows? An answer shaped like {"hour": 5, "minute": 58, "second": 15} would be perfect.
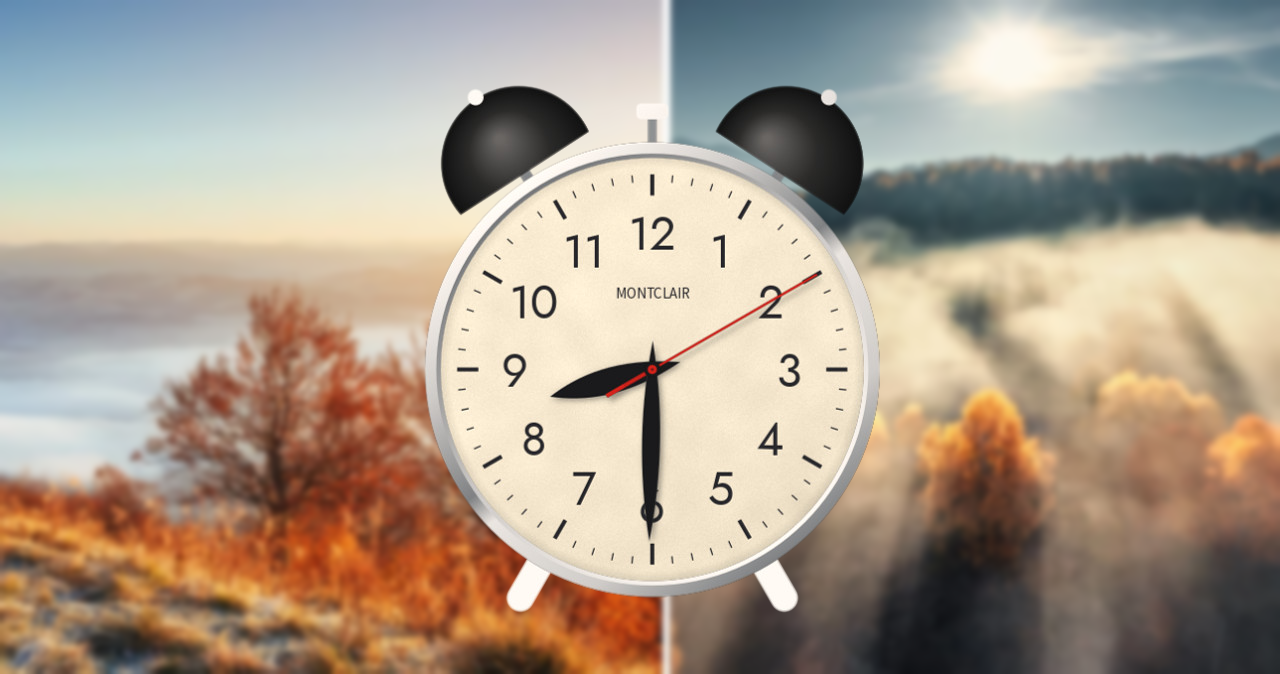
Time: {"hour": 8, "minute": 30, "second": 10}
